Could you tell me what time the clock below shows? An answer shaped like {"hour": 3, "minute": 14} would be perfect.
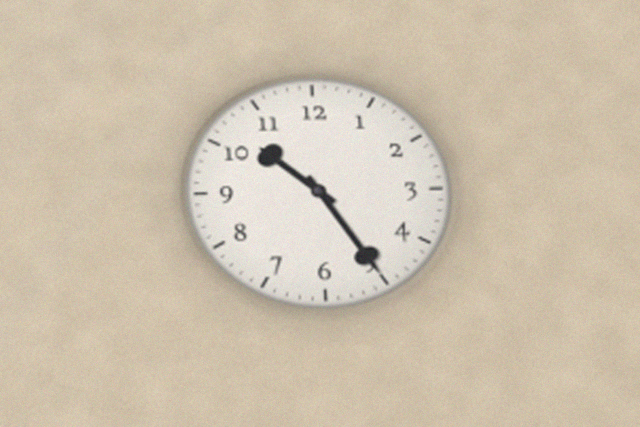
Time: {"hour": 10, "minute": 25}
